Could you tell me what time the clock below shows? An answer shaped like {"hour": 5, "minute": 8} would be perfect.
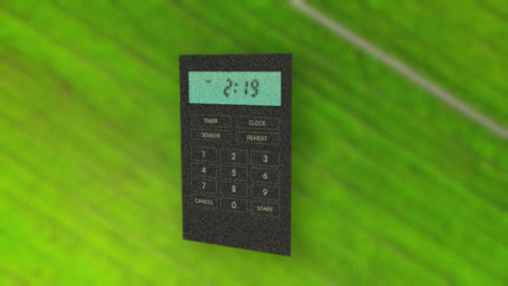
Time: {"hour": 2, "minute": 19}
